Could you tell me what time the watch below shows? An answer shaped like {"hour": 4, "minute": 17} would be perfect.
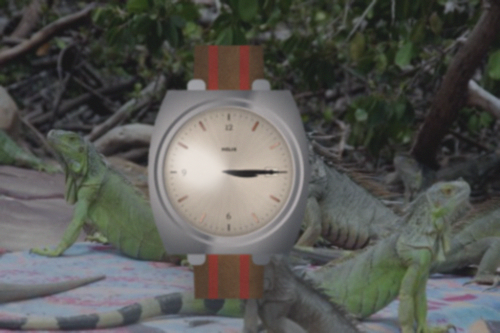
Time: {"hour": 3, "minute": 15}
